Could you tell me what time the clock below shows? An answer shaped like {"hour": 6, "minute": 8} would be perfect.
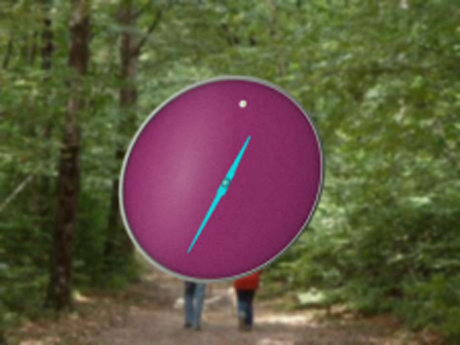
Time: {"hour": 12, "minute": 33}
